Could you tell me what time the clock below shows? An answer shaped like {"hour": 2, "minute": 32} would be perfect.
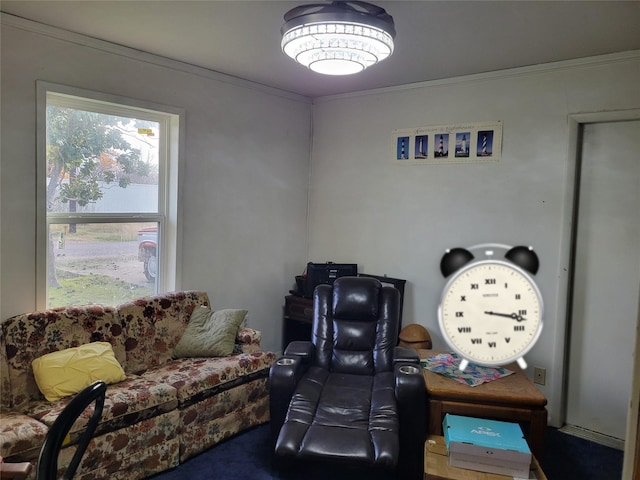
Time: {"hour": 3, "minute": 17}
